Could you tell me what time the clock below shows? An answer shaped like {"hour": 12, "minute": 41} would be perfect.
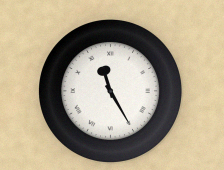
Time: {"hour": 11, "minute": 25}
